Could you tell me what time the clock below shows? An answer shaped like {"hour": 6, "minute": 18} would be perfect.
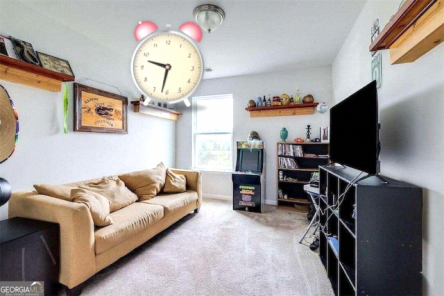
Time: {"hour": 9, "minute": 32}
